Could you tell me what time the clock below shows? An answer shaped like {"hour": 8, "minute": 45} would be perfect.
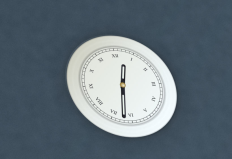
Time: {"hour": 12, "minute": 32}
